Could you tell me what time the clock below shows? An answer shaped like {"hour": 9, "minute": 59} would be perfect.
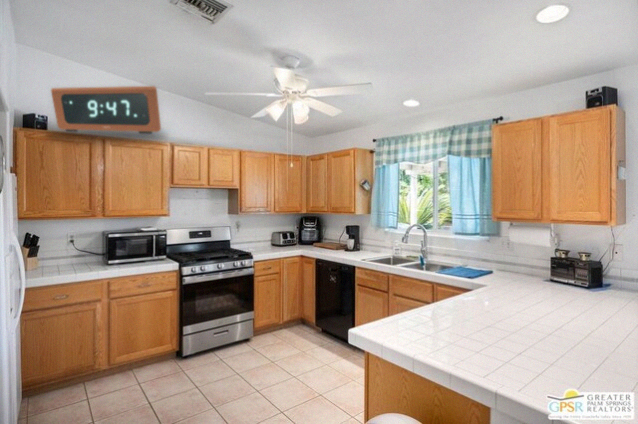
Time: {"hour": 9, "minute": 47}
